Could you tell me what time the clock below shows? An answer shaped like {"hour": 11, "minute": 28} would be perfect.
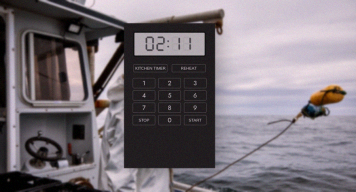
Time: {"hour": 2, "minute": 11}
